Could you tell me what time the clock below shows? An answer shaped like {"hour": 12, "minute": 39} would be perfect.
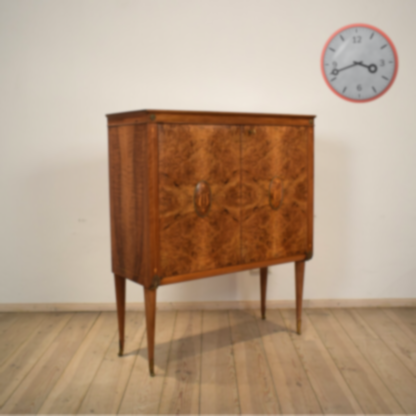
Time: {"hour": 3, "minute": 42}
